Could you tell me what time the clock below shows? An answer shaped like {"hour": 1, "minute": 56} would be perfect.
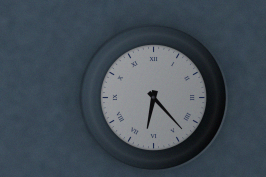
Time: {"hour": 6, "minute": 23}
